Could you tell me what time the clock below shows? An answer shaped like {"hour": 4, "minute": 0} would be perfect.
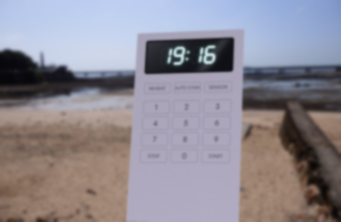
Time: {"hour": 19, "minute": 16}
